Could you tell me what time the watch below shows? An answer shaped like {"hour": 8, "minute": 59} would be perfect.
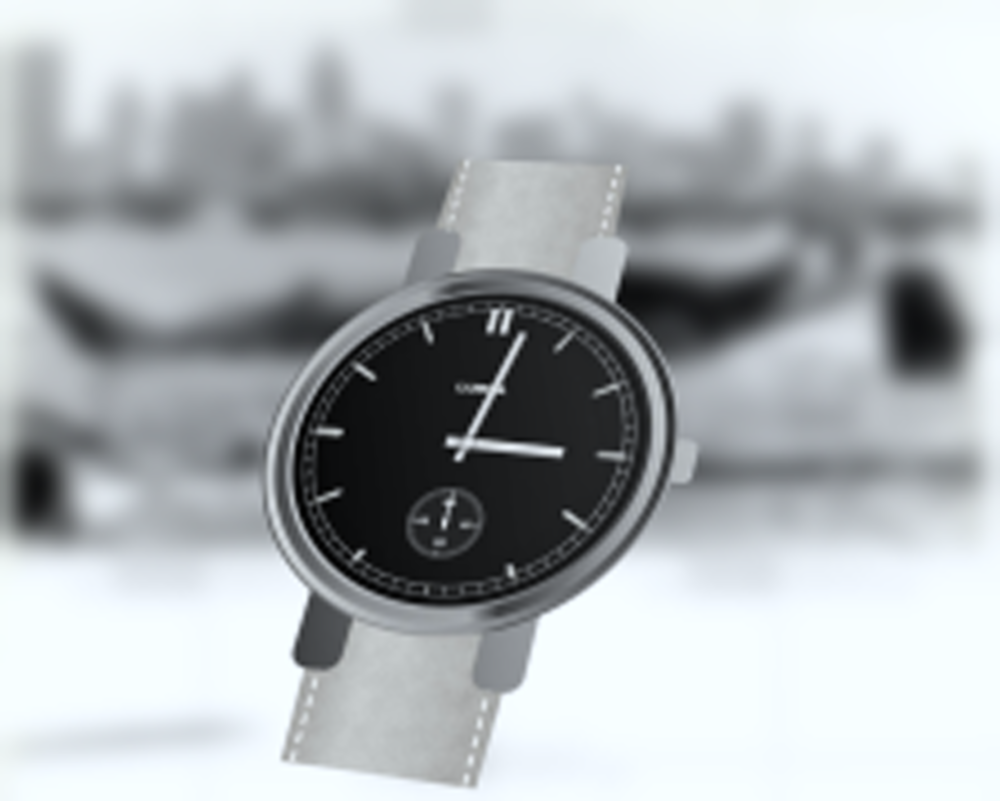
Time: {"hour": 3, "minute": 2}
